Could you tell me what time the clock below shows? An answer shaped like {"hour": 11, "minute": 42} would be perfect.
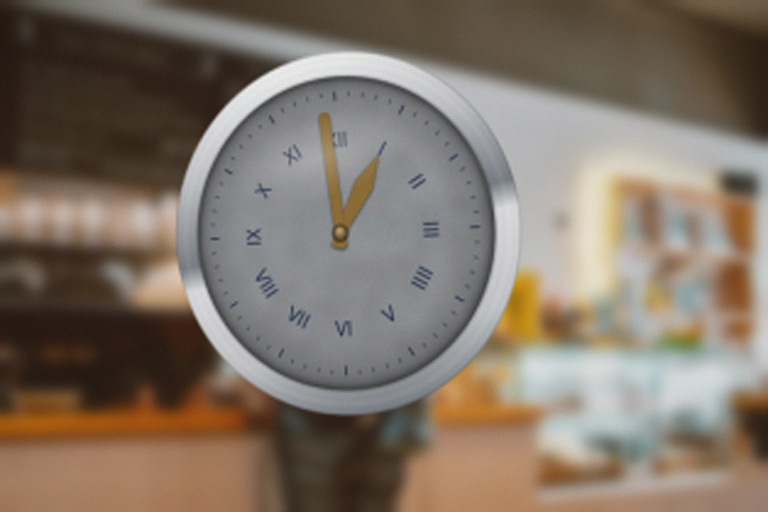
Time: {"hour": 12, "minute": 59}
